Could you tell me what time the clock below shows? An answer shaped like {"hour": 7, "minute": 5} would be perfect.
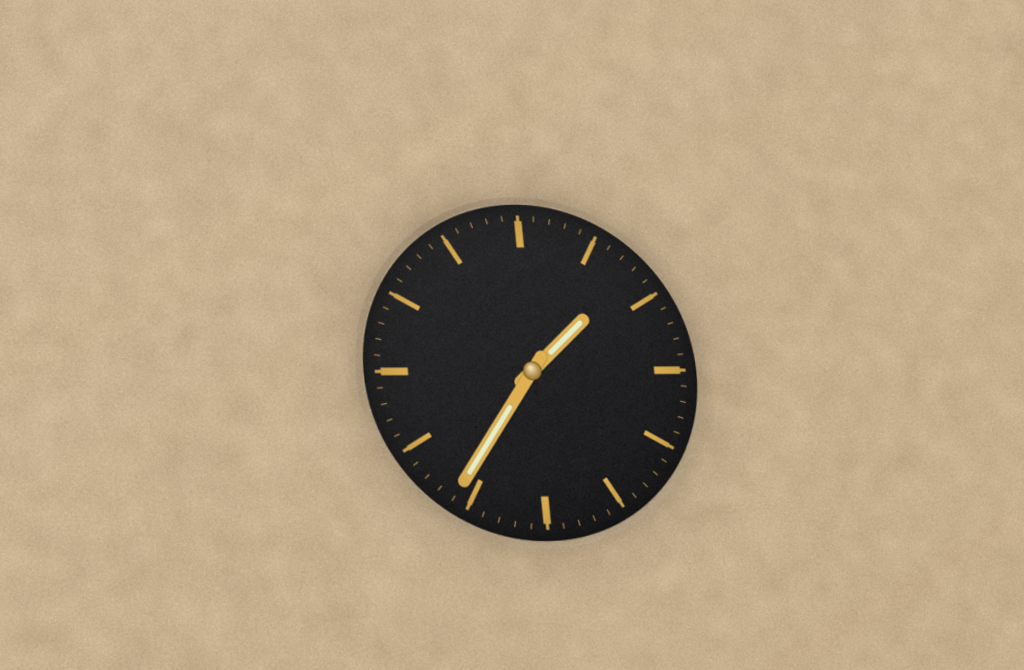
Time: {"hour": 1, "minute": 36}
